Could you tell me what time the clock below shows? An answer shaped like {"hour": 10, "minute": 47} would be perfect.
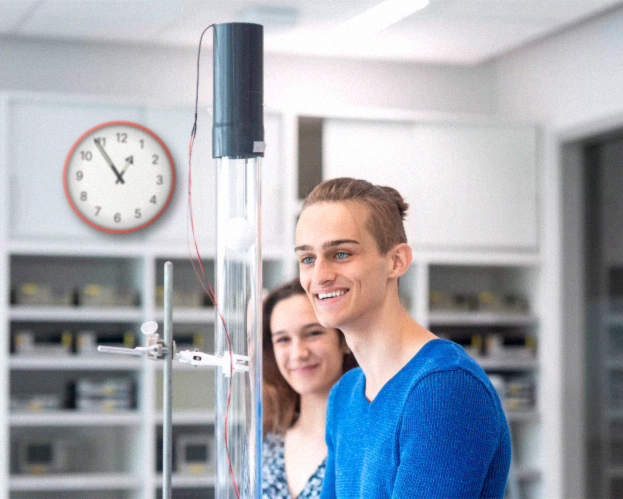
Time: {"hour": 12, "minute": 54}
